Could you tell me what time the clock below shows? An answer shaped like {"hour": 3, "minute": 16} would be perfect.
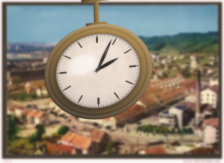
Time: {"hour": 2, "minute": 4}
